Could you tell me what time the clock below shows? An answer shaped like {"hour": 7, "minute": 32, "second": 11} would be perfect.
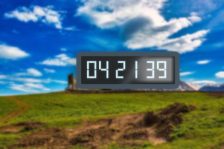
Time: {"hour": 4, "minute": 21, "second": 39}
